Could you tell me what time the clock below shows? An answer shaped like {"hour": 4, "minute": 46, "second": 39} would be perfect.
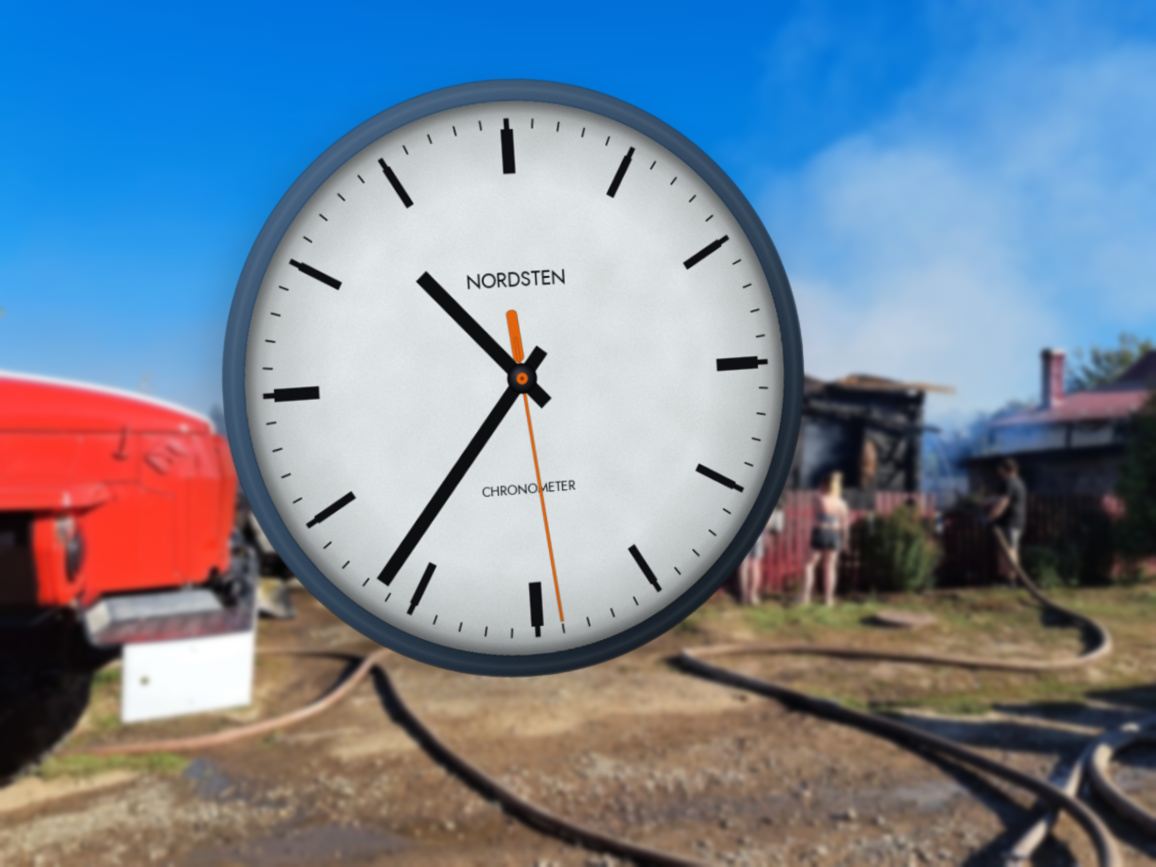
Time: {"hour": 10, "minute": 36, "second": 29}
